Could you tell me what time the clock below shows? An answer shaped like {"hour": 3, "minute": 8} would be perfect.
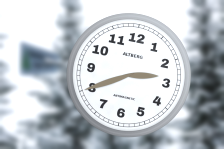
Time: {"hour": 2, "minute": 40}
